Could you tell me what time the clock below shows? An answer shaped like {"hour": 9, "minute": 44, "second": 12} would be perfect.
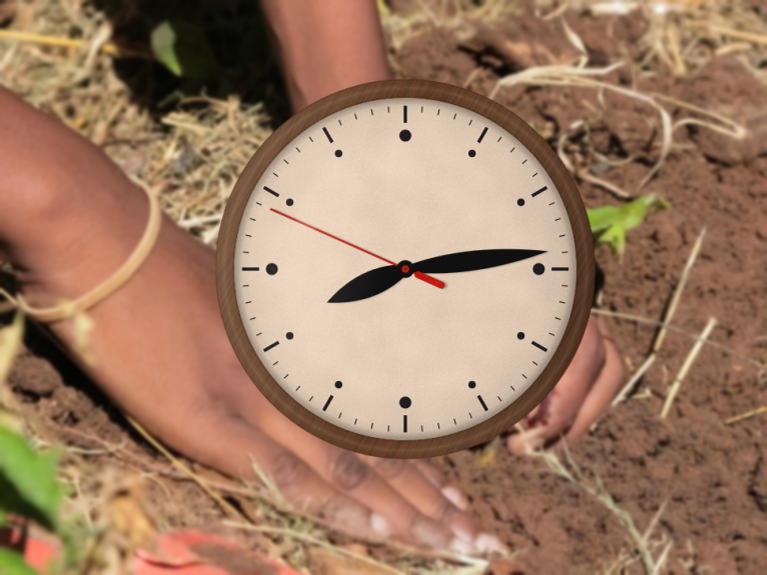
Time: {"hour": 8, "minute": 13, "second": 49}
